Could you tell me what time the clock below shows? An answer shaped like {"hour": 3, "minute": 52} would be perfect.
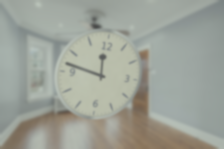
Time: {"hour": 11, "minute": 47}
